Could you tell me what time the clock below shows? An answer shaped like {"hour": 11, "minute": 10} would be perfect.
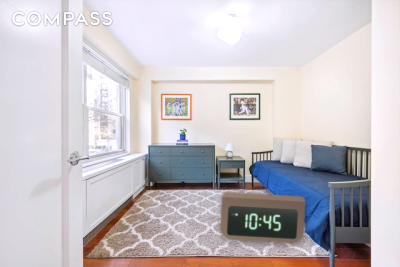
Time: {"hour": 10, "minute": 45}
